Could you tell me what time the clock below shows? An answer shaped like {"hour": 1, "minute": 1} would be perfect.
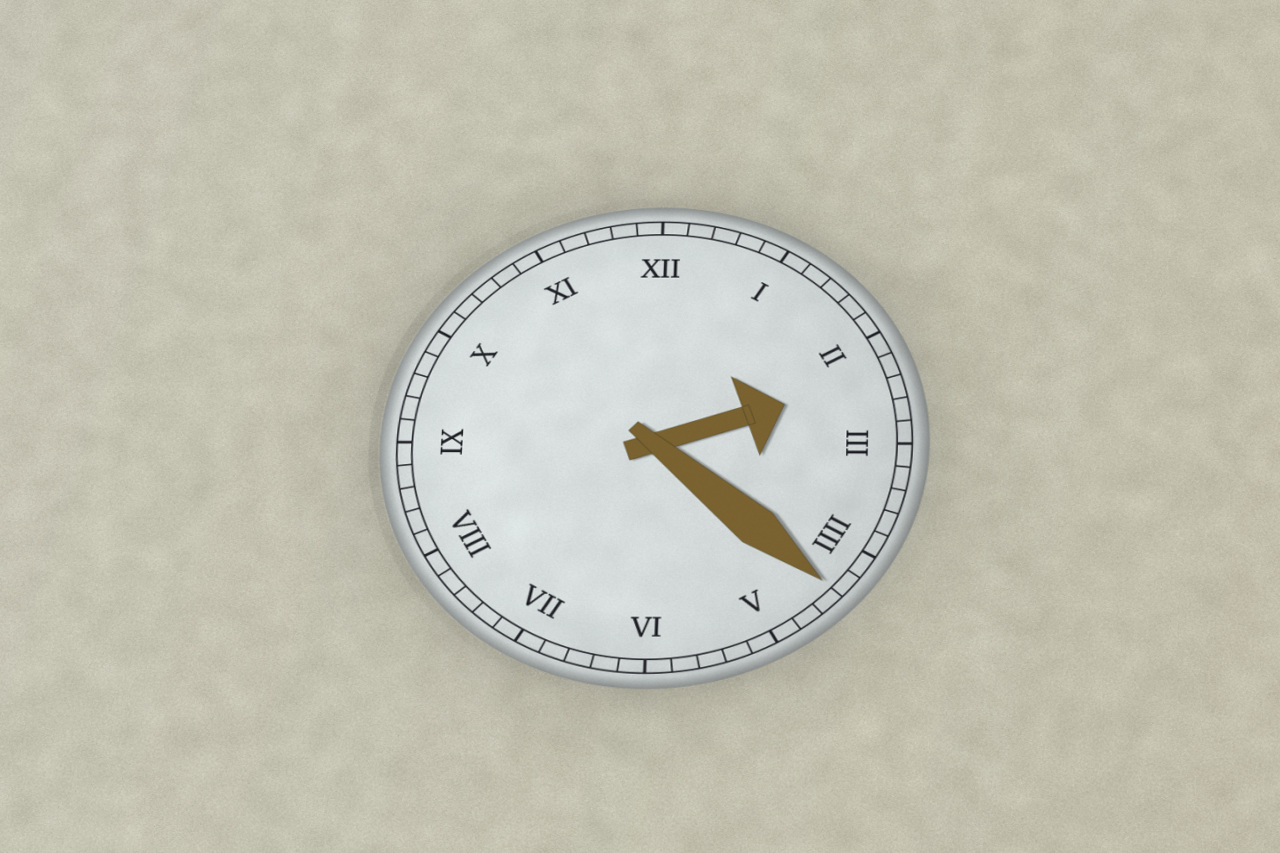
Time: {"hour": 2, "minute": 22}
